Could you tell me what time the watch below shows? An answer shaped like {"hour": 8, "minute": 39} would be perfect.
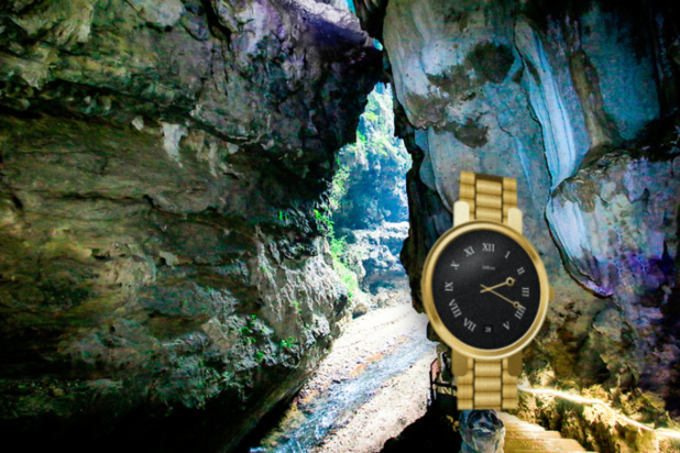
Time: {"hour": 2, "minute": 19}
